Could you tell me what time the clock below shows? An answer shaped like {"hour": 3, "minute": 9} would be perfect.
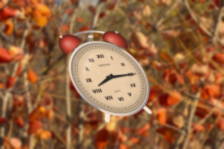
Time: {"hour": 8, "minute": 15}
